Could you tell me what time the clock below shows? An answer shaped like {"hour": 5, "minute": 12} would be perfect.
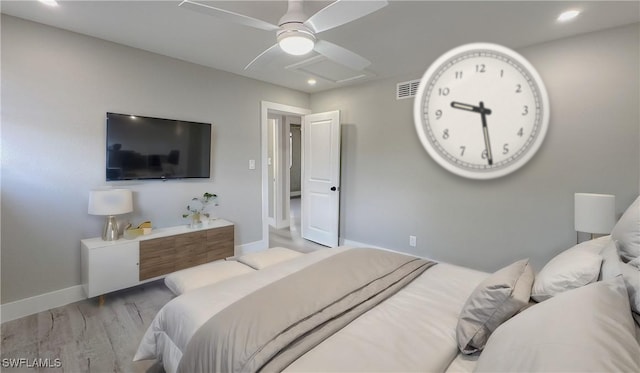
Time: {"hour": 9, "minute": 29}
